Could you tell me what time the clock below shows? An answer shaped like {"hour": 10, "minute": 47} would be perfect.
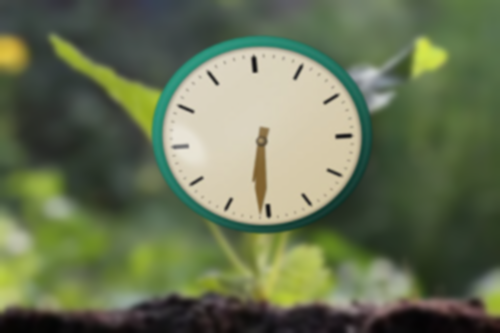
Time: {"hour": 6, "minute": 31}
